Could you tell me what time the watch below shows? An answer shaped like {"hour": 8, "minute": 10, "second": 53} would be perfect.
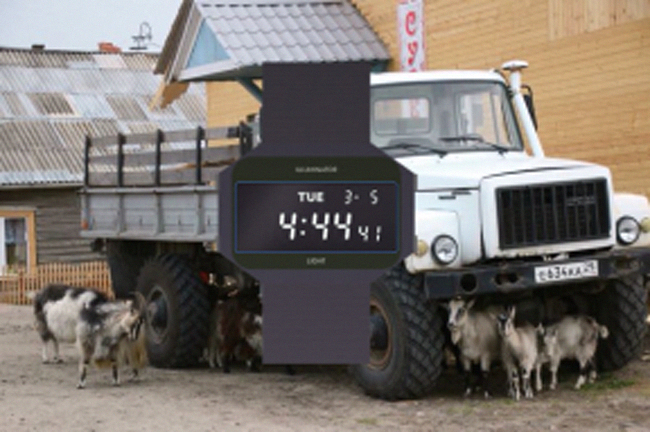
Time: {"hour": 4, "minute": 44, "second": 41}
